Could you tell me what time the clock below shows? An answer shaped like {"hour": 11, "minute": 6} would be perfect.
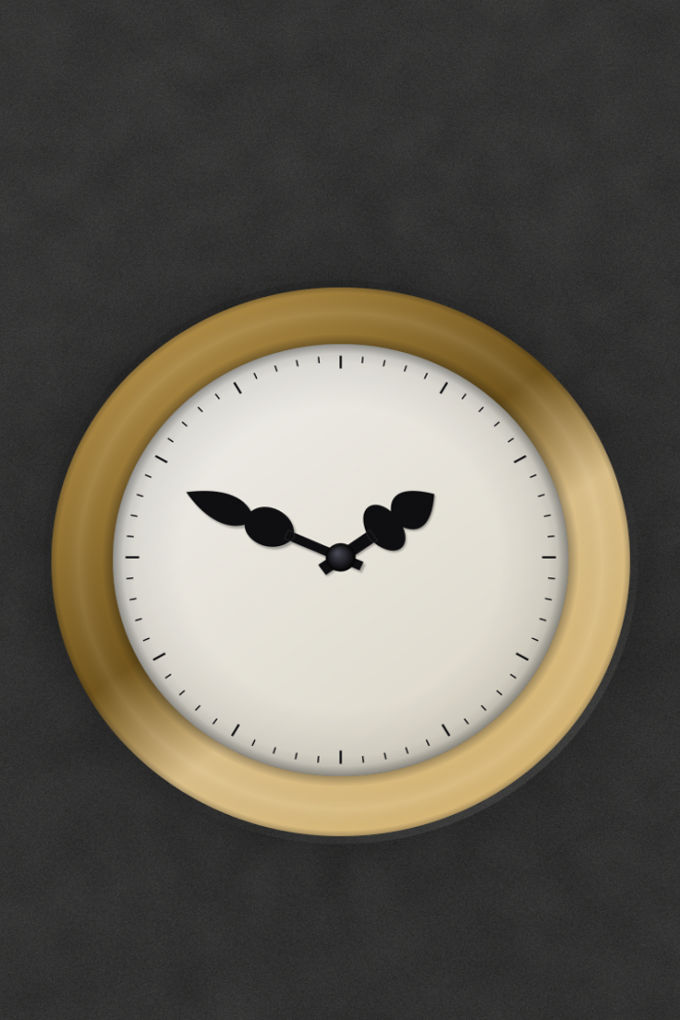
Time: {"hour": 1, "minute": 49}
